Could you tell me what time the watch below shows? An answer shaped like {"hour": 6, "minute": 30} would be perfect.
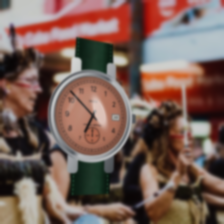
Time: {"hour": 6, "minute": 52}
